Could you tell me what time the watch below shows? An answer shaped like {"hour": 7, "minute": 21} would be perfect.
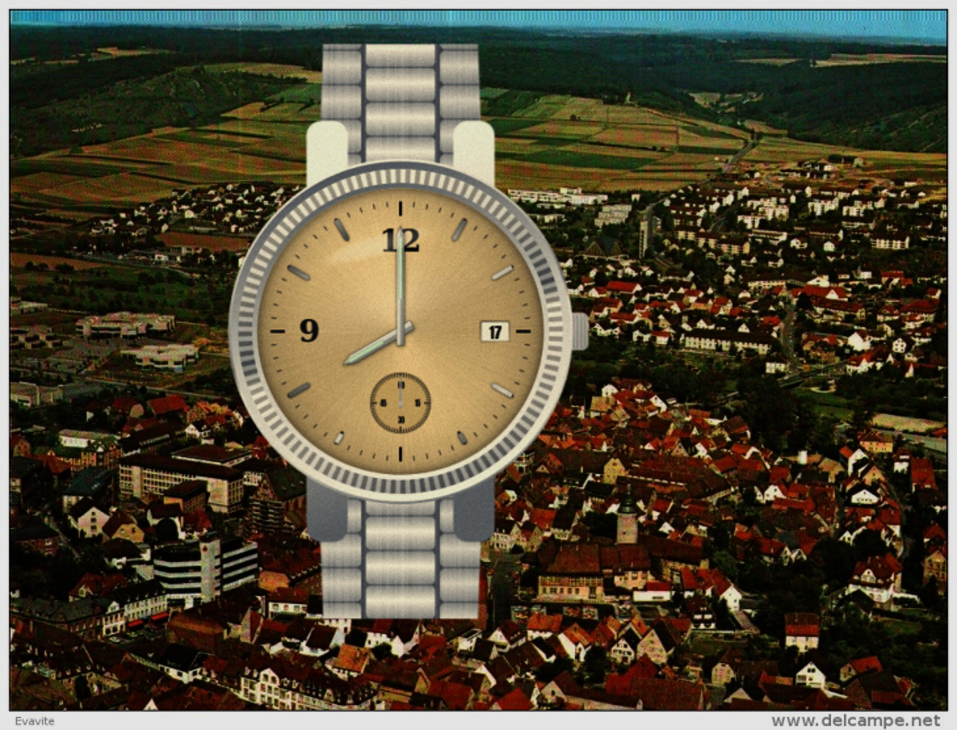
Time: {"hour": 8, "minute": 0}
